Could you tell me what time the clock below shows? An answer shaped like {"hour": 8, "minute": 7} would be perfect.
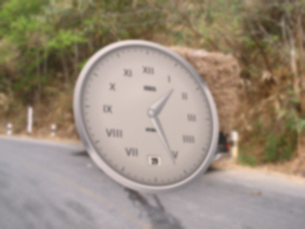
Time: {"hour": 1, "minute": 26}
